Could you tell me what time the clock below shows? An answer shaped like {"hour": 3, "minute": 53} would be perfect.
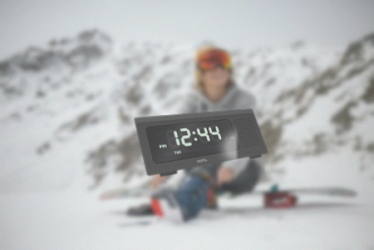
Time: {"hour": 12, "minute": 44}
